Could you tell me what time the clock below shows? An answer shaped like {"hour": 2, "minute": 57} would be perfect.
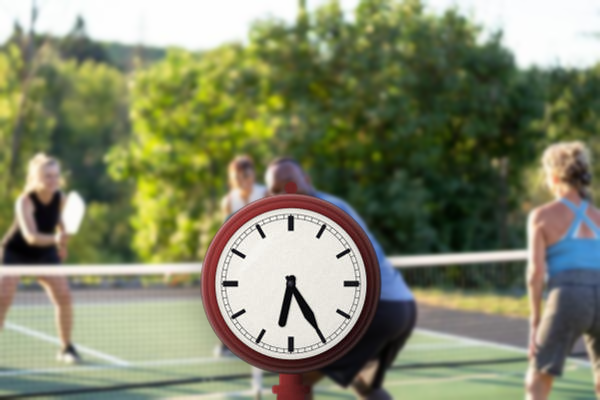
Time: {"hour": 6, "minute": 25}
